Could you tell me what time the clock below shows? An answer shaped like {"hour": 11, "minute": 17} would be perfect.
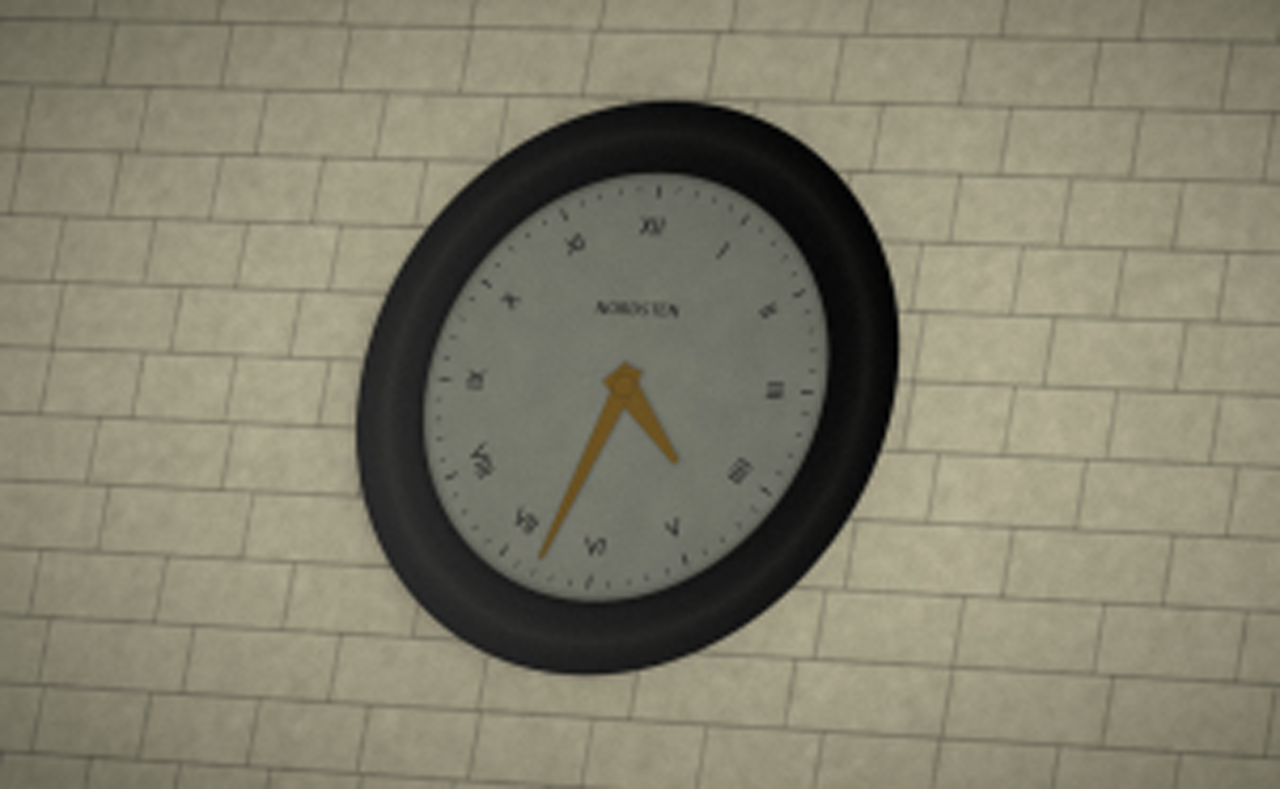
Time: {"hour": 4, "minute": 33}
